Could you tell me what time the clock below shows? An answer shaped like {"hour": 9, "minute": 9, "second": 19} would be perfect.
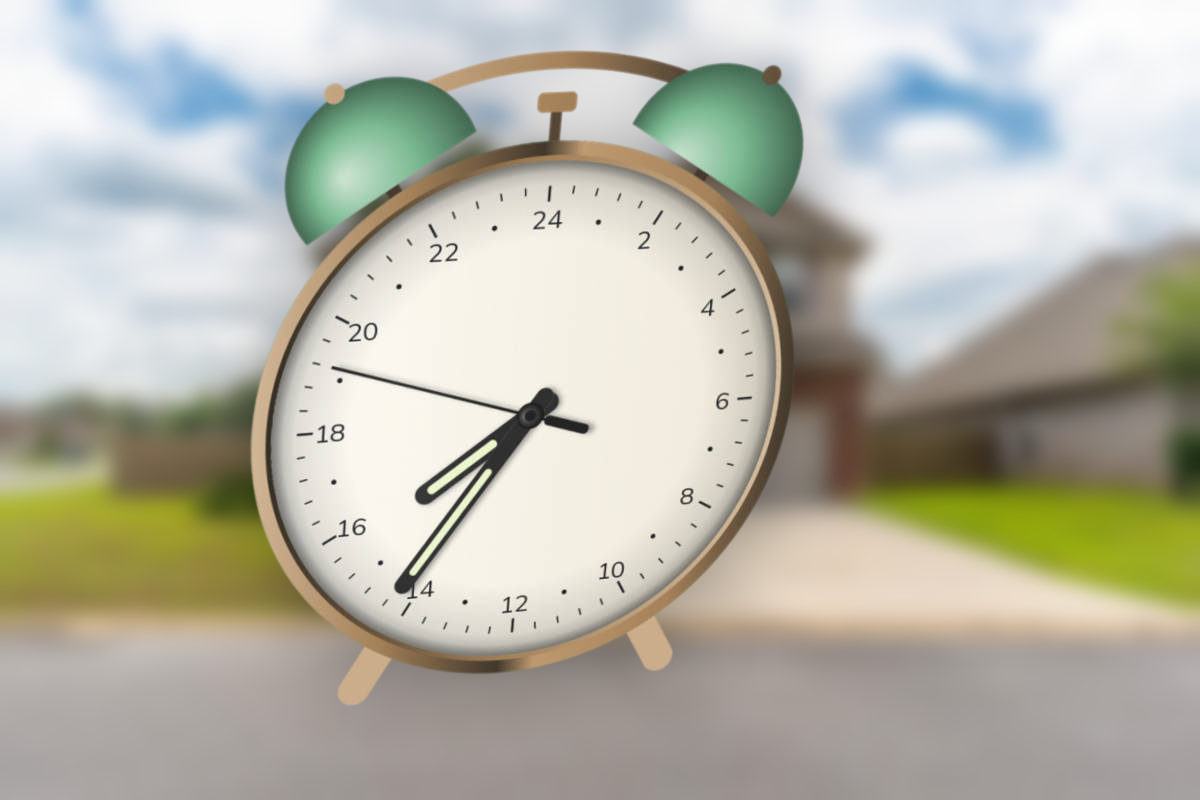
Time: {"hour": 15, "minute": 35, "second": 48}
